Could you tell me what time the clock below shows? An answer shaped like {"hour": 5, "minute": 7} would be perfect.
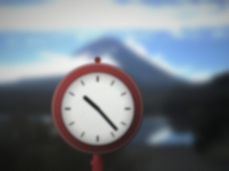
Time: {"hour": 10, "minute": 23}
